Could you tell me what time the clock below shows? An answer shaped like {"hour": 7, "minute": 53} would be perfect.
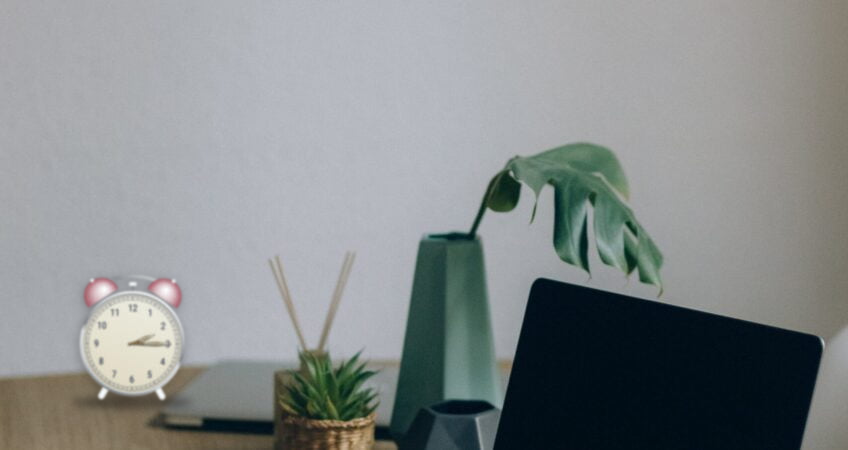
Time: {"hour": 2, "minute": 15}
